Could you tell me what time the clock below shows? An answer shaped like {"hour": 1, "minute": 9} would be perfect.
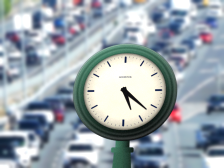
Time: {"hour": 5, "minute": 22}
